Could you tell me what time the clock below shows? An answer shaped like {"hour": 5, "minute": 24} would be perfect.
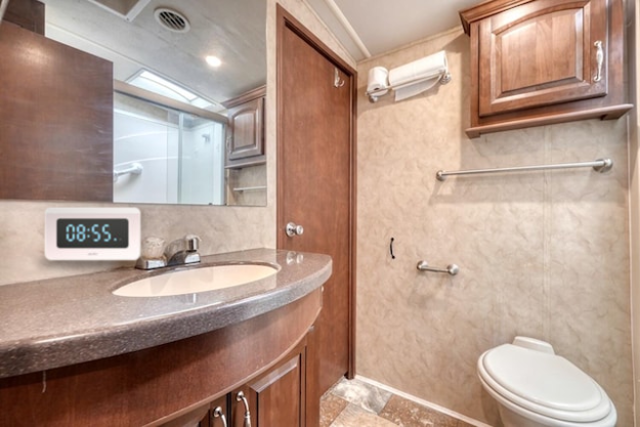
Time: {"hour": 8, "minute": 55}
